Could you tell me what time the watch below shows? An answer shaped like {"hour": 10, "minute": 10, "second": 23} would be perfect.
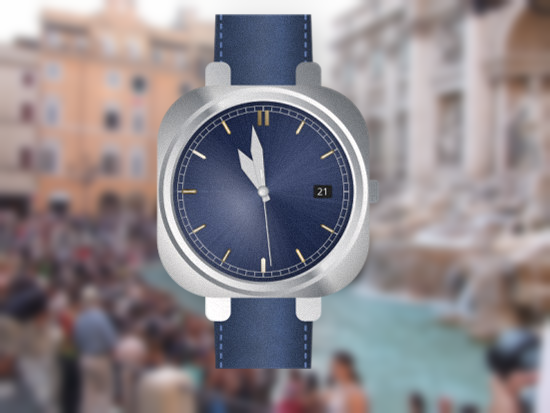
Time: {"hour": 10, "minute": 58, "second": 29}
